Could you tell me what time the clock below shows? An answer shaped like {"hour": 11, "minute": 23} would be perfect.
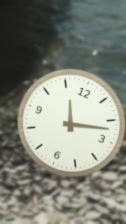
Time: {"hour": 11, "minute": 12}
